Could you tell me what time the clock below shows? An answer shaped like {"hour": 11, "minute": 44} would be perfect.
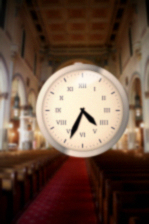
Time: {"hour": 4, "minute": 34}
